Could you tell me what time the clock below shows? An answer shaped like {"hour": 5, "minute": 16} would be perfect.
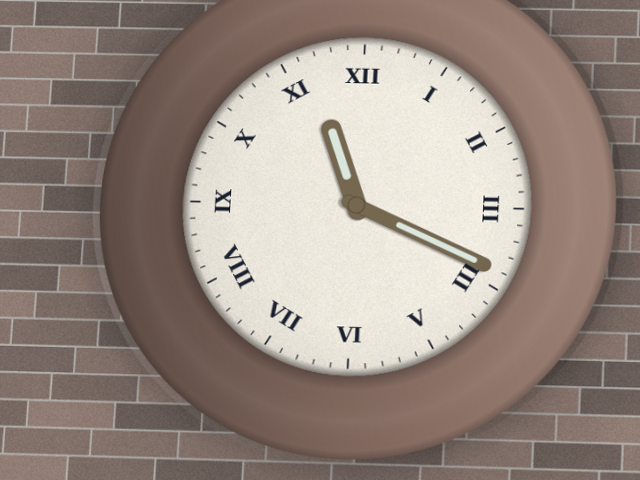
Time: {"hour": 11, "minute": 19}
